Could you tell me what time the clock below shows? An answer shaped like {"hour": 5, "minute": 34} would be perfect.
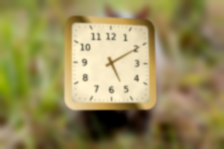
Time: {"hour": 5, "minute": 10}
